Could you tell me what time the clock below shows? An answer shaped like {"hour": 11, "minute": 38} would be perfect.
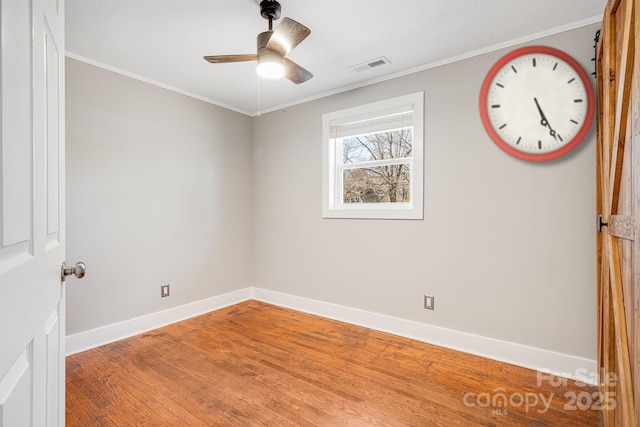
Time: {"hour": 5, "minute": 26}
